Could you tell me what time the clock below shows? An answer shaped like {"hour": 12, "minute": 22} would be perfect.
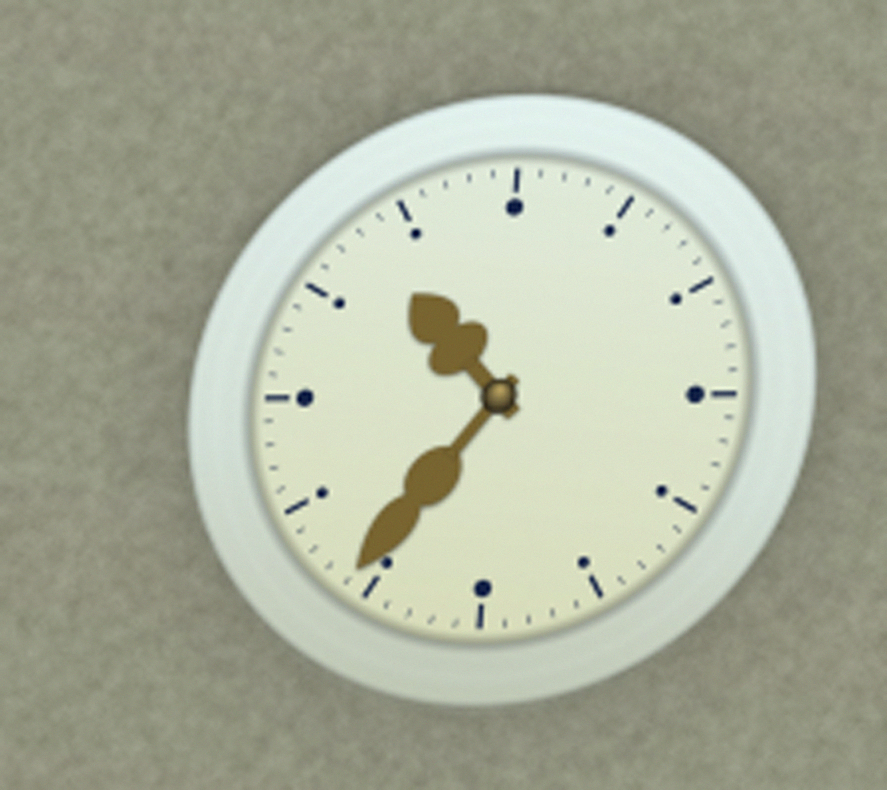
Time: {"hour": 10, "minute": 36}
